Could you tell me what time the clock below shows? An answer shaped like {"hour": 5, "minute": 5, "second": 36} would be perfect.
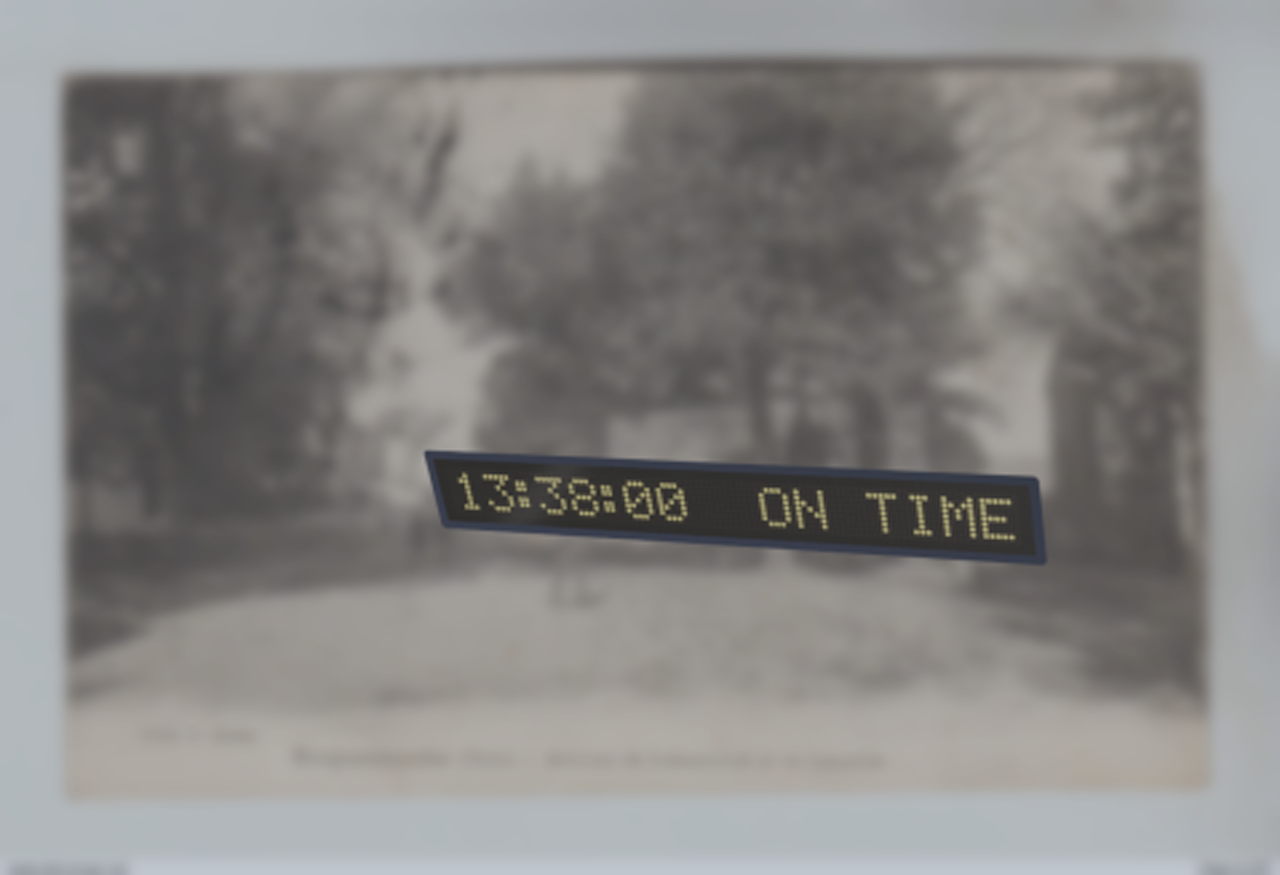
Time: {"hour": 13, "minute": 38, "second": 0}
